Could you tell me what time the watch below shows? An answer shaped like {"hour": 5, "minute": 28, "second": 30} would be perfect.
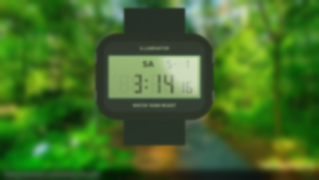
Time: {"hour": 3, "minute": 14, "second": 16}
